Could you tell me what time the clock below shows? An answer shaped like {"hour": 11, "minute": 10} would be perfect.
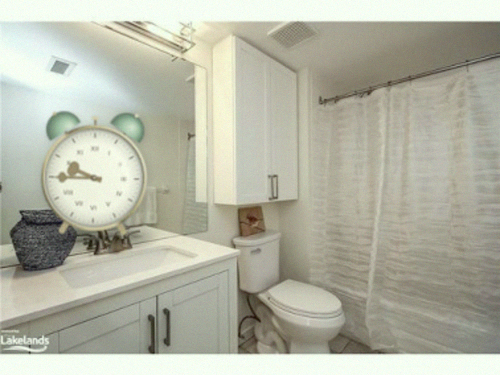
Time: {"hour": 9, "minute": 45}
